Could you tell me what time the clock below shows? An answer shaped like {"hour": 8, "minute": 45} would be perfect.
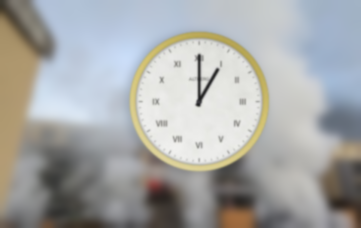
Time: {"hour": 1, "minute": 0}
